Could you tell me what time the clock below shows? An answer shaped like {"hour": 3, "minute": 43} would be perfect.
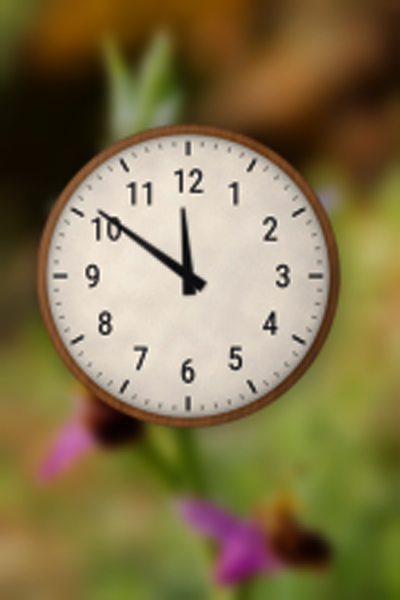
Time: {"hour": 11, "minute": 51}
